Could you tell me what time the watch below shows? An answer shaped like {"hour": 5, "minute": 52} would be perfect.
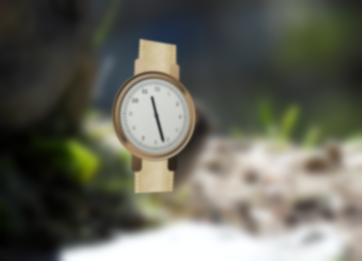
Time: {"hour": 11, "minute": 27}
